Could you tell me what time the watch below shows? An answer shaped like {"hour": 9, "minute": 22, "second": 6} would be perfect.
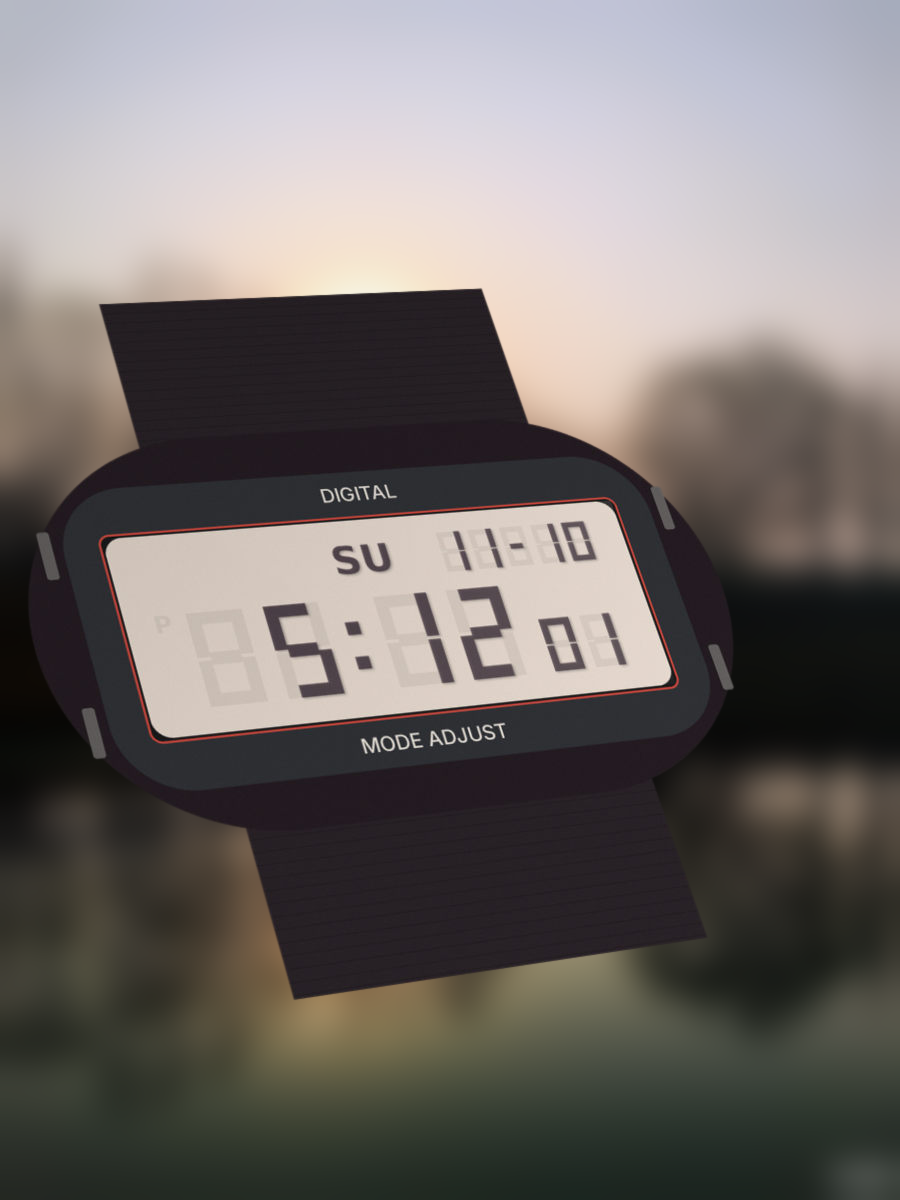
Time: {"hour": 5, "minute": 12, "second": 1}
